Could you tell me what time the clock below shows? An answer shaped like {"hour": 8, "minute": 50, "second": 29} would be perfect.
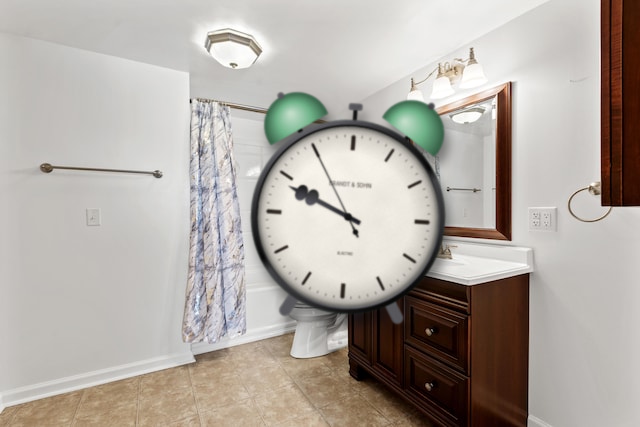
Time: {"hour": 9, "minute": 48, "second": 55}
